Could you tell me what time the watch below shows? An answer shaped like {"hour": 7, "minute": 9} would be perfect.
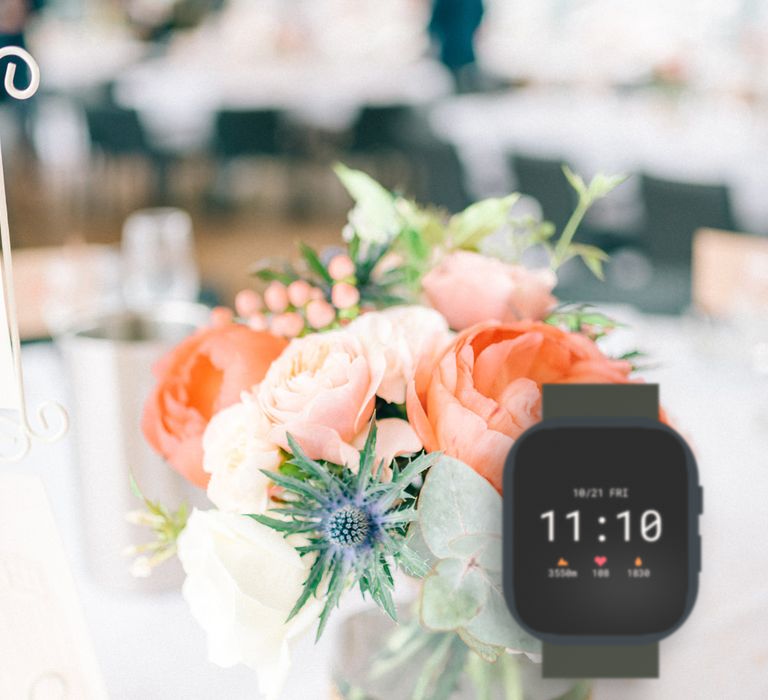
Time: {"hour": 11, "minute": 10}
